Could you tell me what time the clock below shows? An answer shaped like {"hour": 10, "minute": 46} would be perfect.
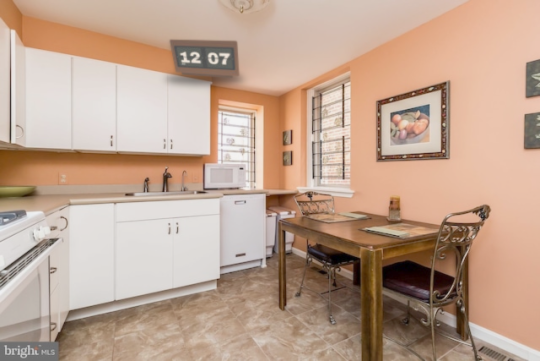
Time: {"hour": 12, "minute": 7}
